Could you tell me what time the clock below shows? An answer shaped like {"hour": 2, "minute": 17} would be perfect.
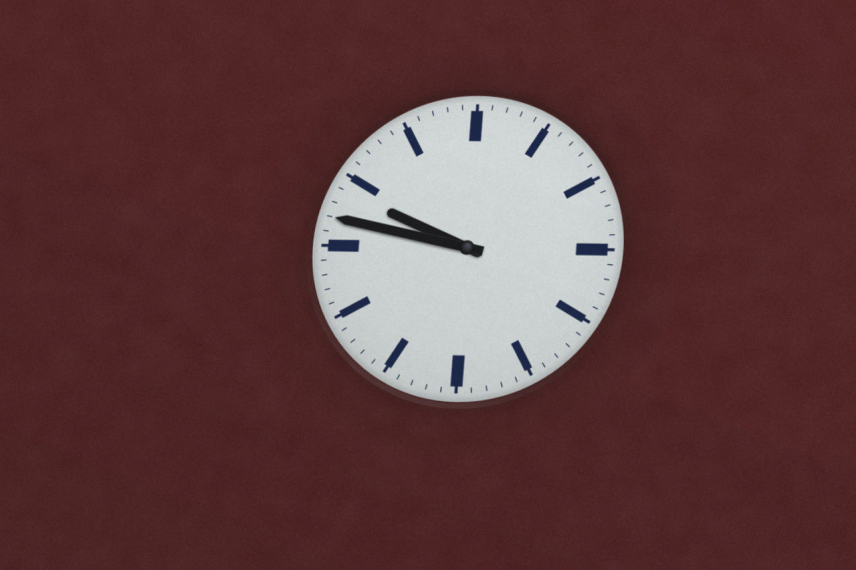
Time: {"hour": 9, "minute": 47}
